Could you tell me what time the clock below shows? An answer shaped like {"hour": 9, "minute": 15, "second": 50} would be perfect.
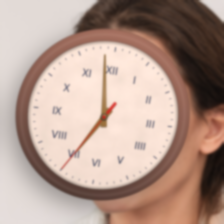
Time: {"hour": 6, "minute": 58, "second": 35}
